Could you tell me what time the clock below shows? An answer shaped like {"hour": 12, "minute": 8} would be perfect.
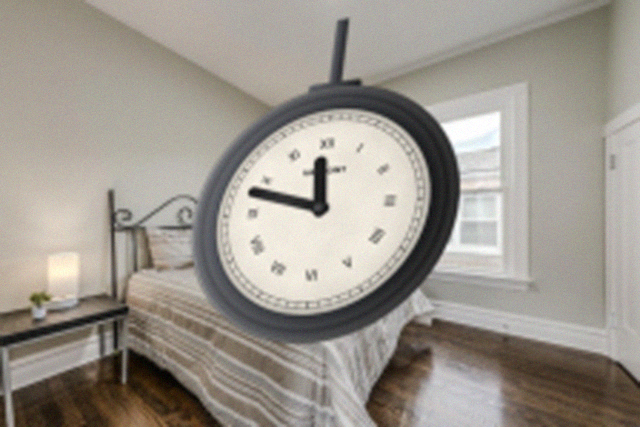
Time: {"hour": 11, "minute": 48}
